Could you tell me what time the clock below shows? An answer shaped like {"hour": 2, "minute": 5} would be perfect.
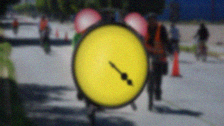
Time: {"hour": 4, "minute": 22}
